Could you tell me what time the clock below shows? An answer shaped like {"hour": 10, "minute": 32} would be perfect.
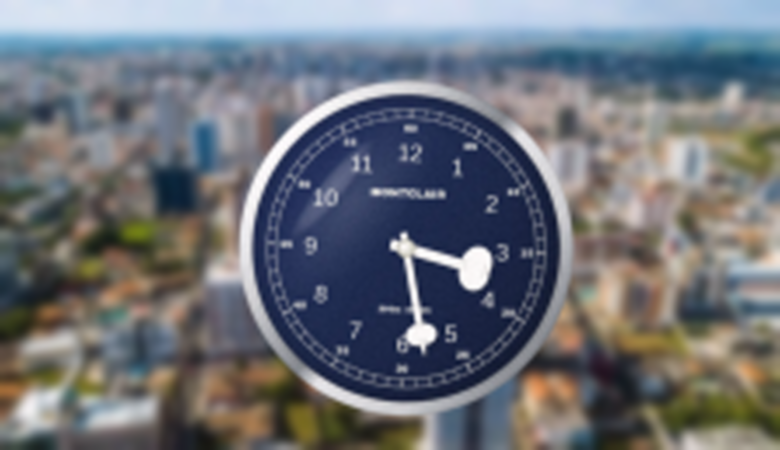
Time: {"hour": 3, "minute": 28}
